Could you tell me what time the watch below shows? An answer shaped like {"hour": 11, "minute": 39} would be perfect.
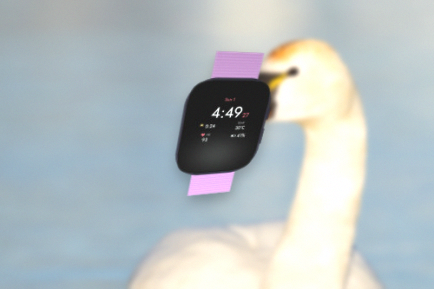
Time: {"hour": 4, "minute": 49}
